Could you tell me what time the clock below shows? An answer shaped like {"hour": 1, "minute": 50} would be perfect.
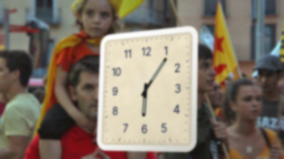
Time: {"hour": 6, "minute": 6}
